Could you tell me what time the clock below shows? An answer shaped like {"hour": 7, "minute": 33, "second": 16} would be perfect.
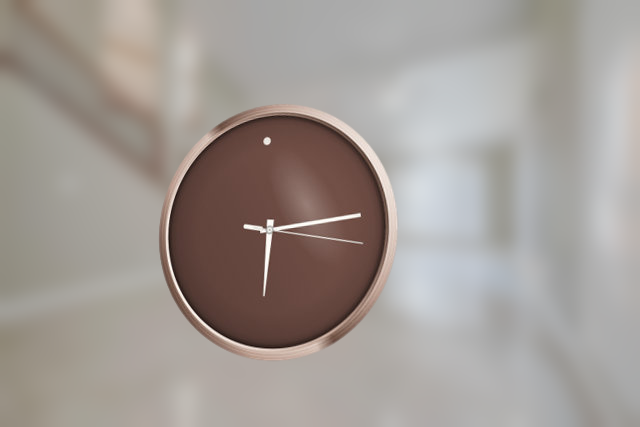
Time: {"hour": 6, "minute": 14, "second": 17}
